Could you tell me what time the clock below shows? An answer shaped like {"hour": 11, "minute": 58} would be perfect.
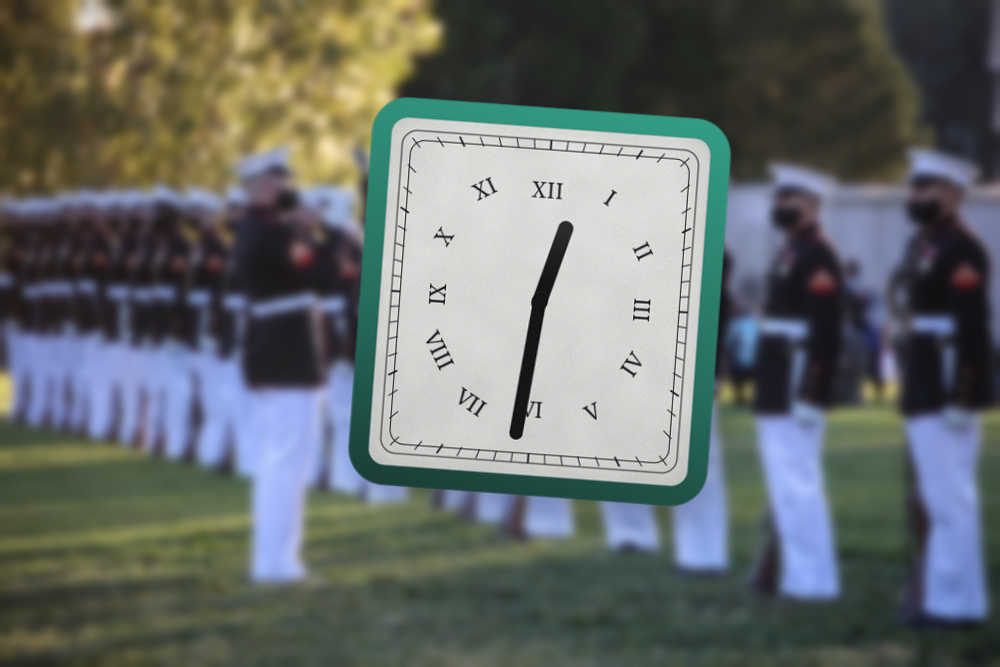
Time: {"hour": 12, "minute": 31}
